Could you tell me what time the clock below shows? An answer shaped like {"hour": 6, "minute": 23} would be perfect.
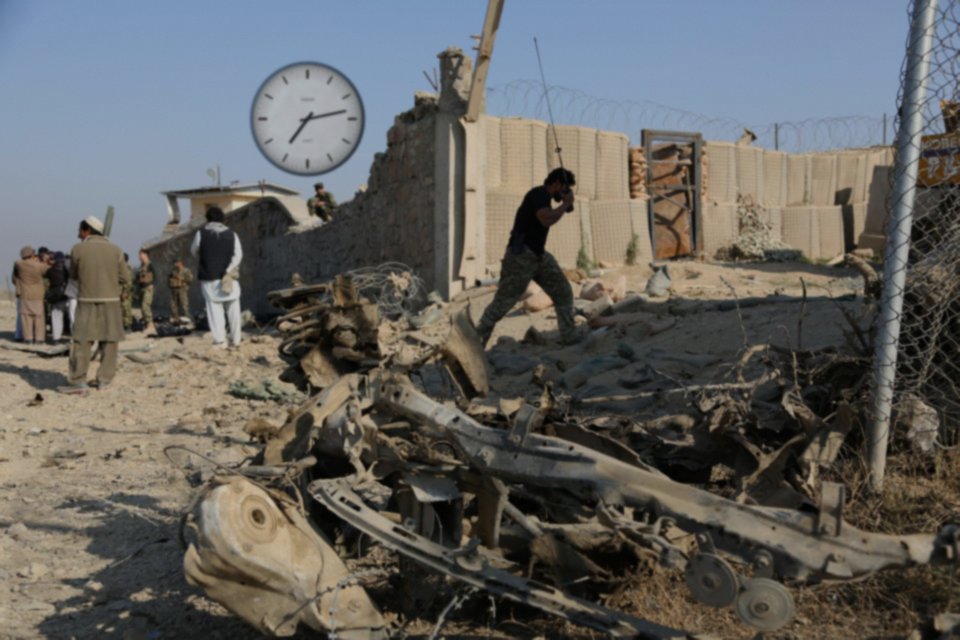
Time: {"hour": 7, "minute": 13}
